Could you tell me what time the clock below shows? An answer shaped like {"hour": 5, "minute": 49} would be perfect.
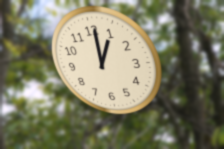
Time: {"hour": 1, "minute": 1}
